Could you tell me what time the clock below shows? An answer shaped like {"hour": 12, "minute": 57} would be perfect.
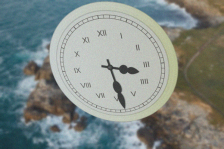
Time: {"hour": 3, "minute": 29}
